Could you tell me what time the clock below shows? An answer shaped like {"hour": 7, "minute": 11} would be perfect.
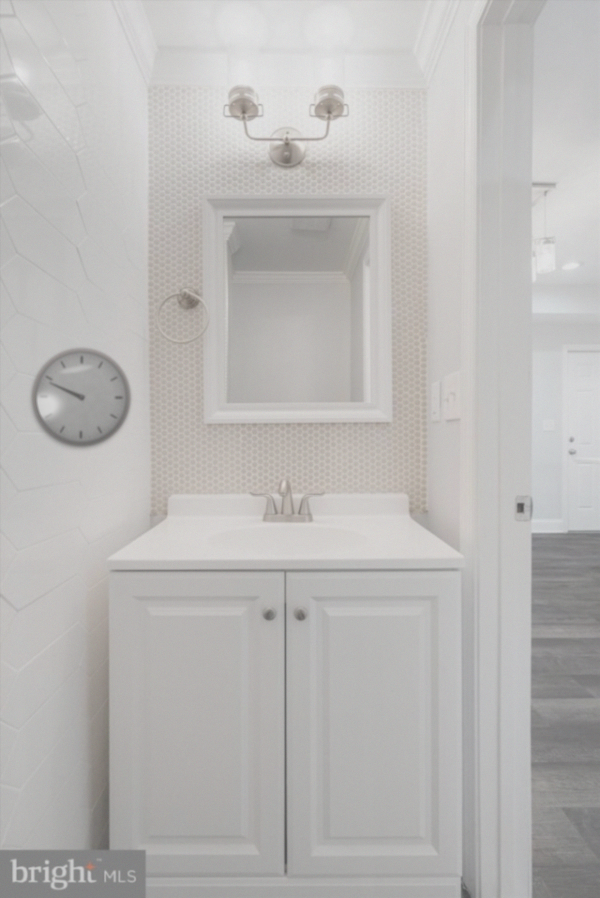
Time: {"hour": 9, "minute": 49}
